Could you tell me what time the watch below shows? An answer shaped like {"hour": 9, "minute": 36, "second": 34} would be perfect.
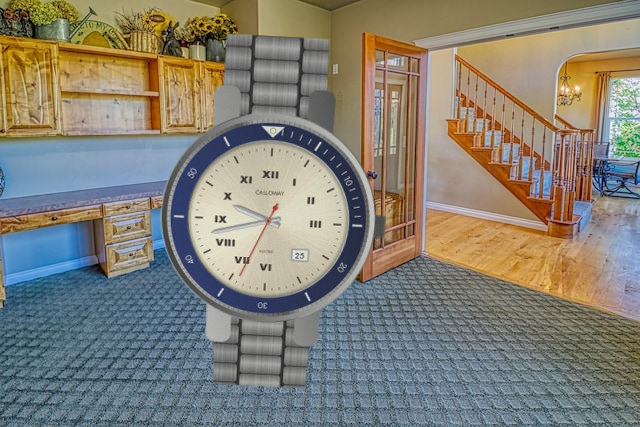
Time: {"hour": 9, "minute": 42, "second": 34}
